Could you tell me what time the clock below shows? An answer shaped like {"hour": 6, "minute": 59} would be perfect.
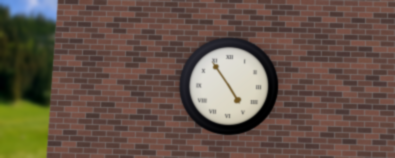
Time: {"hour": 4, "minute": 54}
